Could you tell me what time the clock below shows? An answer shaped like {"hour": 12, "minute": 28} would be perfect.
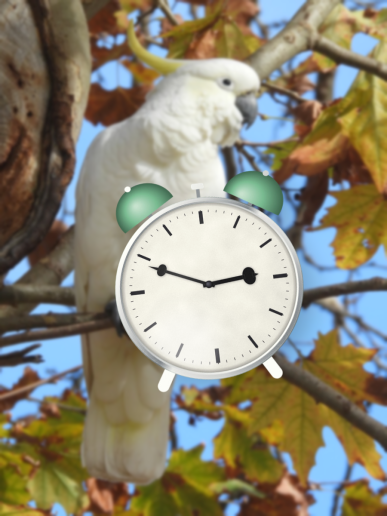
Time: {"hour": 2, "minute": 49}
